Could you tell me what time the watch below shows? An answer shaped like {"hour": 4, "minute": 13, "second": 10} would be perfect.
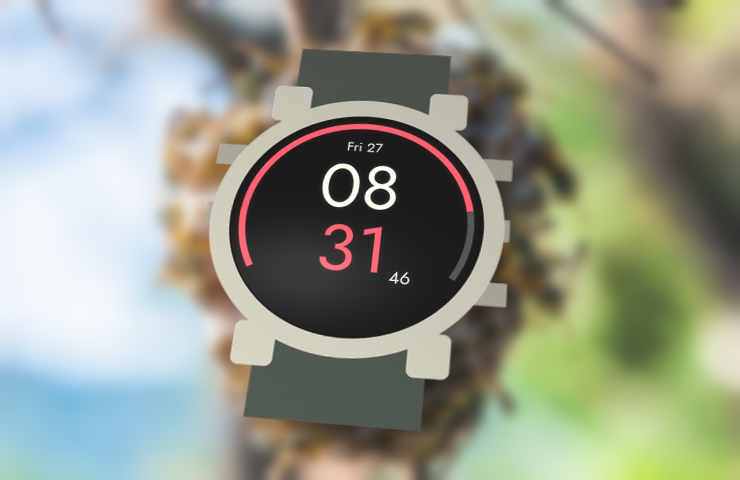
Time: {"hour": 8, "minute": 31, "second": 46}
